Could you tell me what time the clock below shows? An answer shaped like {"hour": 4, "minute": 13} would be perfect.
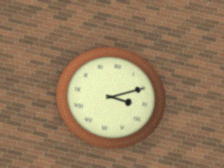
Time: {"hour": 3, "minute": 10}
